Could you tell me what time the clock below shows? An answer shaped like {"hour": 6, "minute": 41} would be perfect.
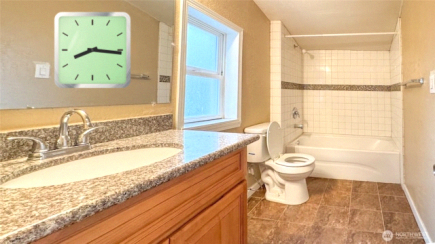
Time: {"hour": 8, "minute": 16}
